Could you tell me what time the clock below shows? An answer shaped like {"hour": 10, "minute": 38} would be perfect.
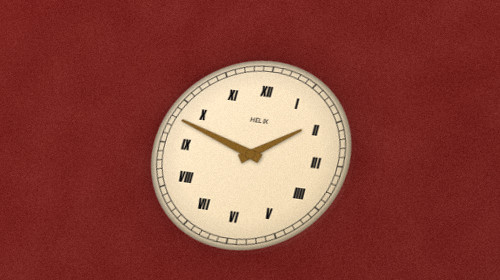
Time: {"hour": 1, "minute": 48}
